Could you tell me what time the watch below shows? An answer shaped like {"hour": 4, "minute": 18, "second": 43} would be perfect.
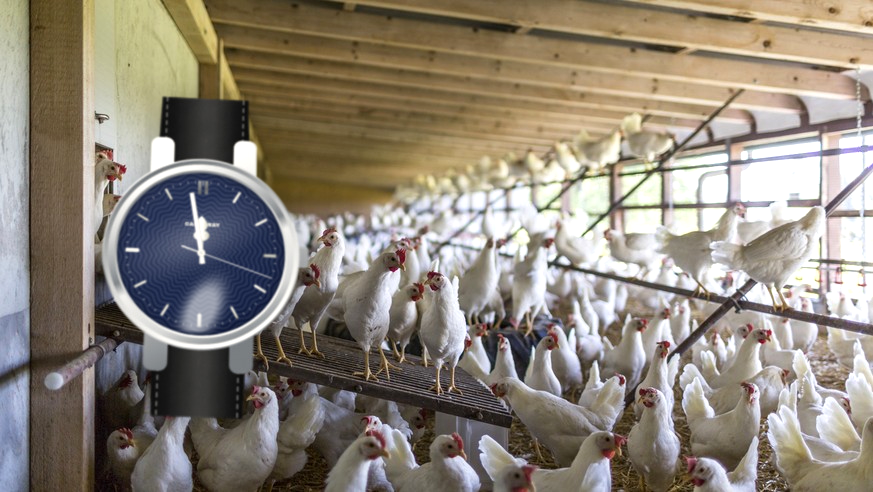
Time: {"hour": 11, "minute": 58, "second": 18}
